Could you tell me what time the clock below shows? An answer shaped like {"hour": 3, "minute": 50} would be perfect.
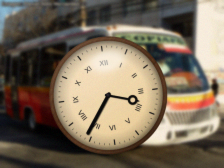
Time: {"hour": 3, "minute": 36}
